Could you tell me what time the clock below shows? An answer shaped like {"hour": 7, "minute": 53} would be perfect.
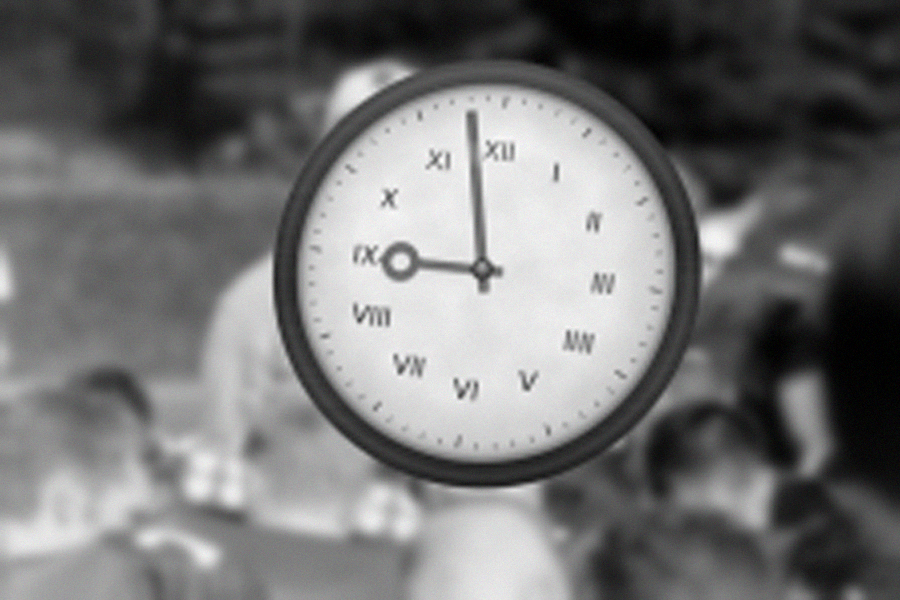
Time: {"hour": 8, "minute": 58}
